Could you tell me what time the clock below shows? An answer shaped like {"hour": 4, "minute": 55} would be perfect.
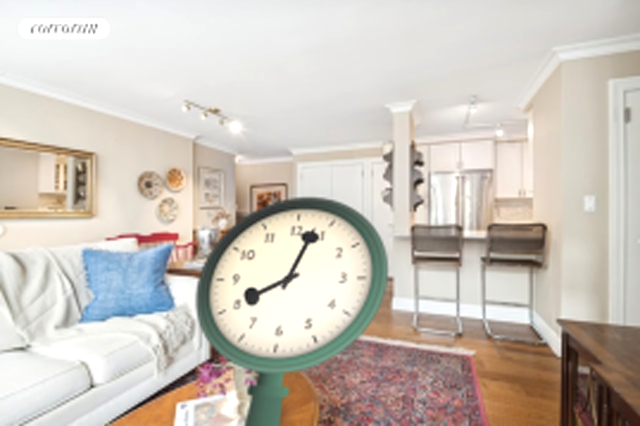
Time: {"hour": 8, "minute": 3}
